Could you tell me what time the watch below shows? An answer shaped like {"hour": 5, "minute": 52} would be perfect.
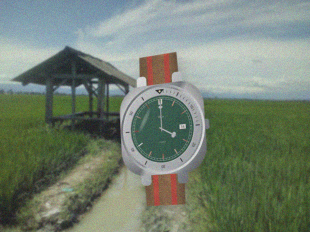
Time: {"hour": 4, "minute": 0}
